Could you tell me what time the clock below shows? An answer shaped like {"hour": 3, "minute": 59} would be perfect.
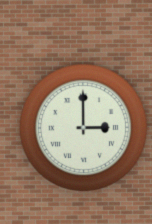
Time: {"hour": 3, "minute": 0}
